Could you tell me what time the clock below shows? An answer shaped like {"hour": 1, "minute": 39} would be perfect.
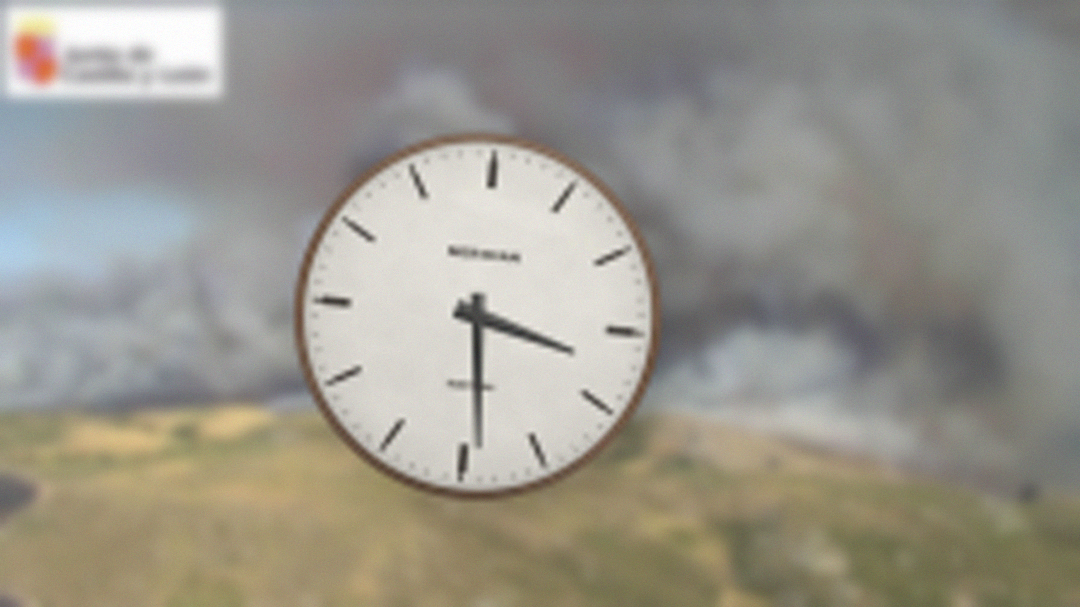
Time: {"hour": 3, "minute": 29}
